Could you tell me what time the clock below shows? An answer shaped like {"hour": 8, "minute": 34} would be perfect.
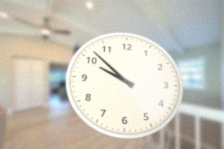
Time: {"hour": 9, "minute": 52}
